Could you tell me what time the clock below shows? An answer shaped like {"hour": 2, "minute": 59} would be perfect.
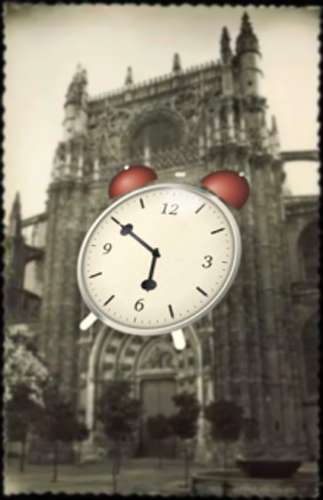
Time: {"hour": 5, "minute": 50}
